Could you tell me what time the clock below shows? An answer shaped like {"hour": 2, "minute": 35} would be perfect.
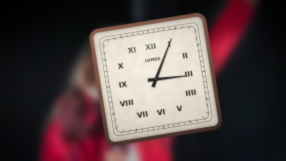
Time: {"hour": 3, "minute": 5}
